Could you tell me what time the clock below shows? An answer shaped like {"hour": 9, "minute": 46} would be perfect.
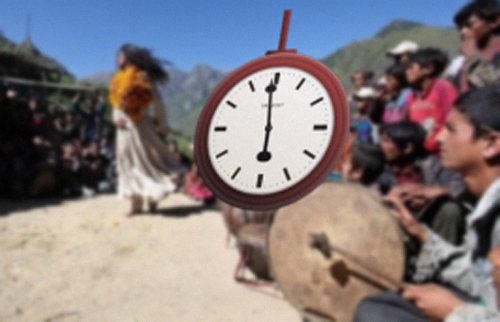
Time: {"hour": 5, "minute": 59}
